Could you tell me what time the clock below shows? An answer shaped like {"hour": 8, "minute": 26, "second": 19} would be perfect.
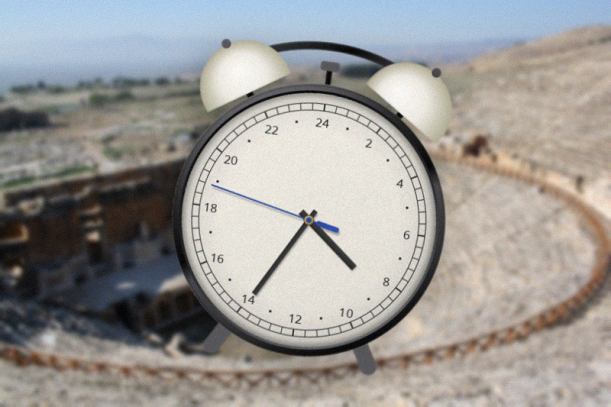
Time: {"hour": 8, "minute": 34, "second": 47}
